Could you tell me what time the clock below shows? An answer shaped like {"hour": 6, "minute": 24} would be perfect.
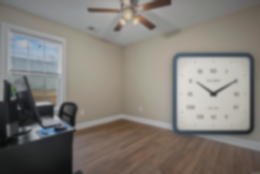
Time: {"hour": 10, "minute": 10}
